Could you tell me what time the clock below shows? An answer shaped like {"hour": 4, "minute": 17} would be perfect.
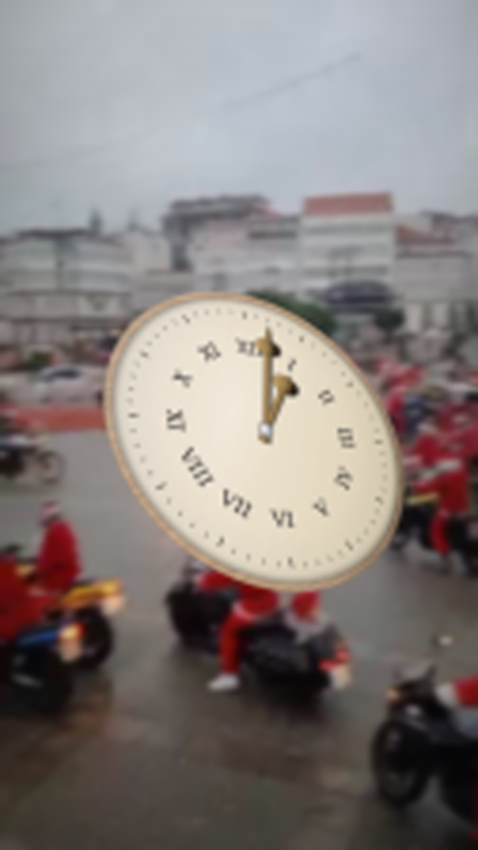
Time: {"hour": 1, "minute": 2}
